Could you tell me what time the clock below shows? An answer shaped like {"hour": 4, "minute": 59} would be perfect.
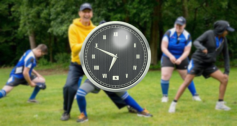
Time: {"hour": 6, "minute": 49}
